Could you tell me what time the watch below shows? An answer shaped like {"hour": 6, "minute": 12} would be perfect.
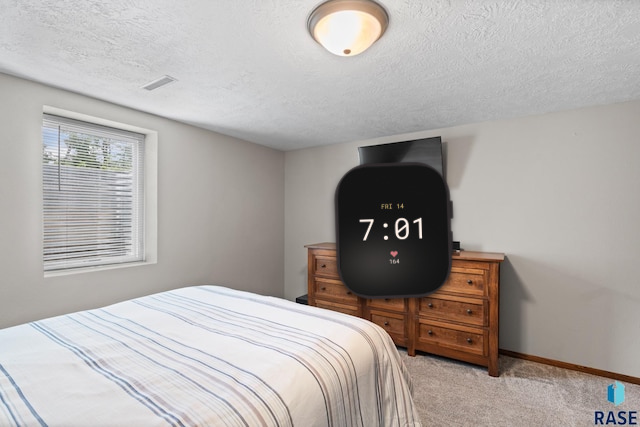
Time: {"hour": 7, "minute": 1}
